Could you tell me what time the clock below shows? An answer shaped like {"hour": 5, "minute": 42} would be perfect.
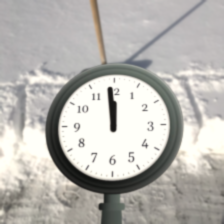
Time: {"hour": 11, "minute": 59}
